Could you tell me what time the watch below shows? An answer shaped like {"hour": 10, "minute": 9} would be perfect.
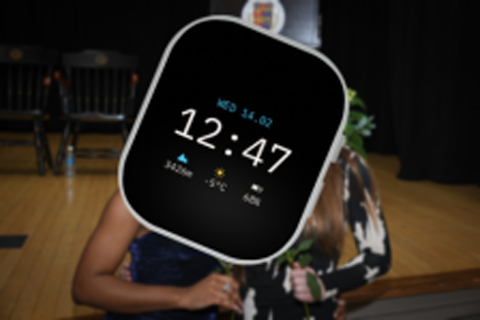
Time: {"hour": 12, "minute": 47}
